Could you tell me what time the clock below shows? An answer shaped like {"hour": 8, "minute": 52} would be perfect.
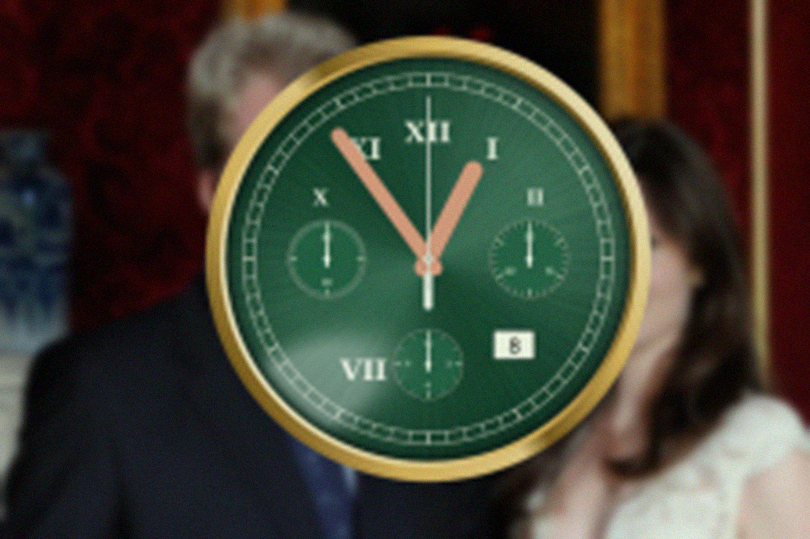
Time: {"hour": 12, "minute": 54}
